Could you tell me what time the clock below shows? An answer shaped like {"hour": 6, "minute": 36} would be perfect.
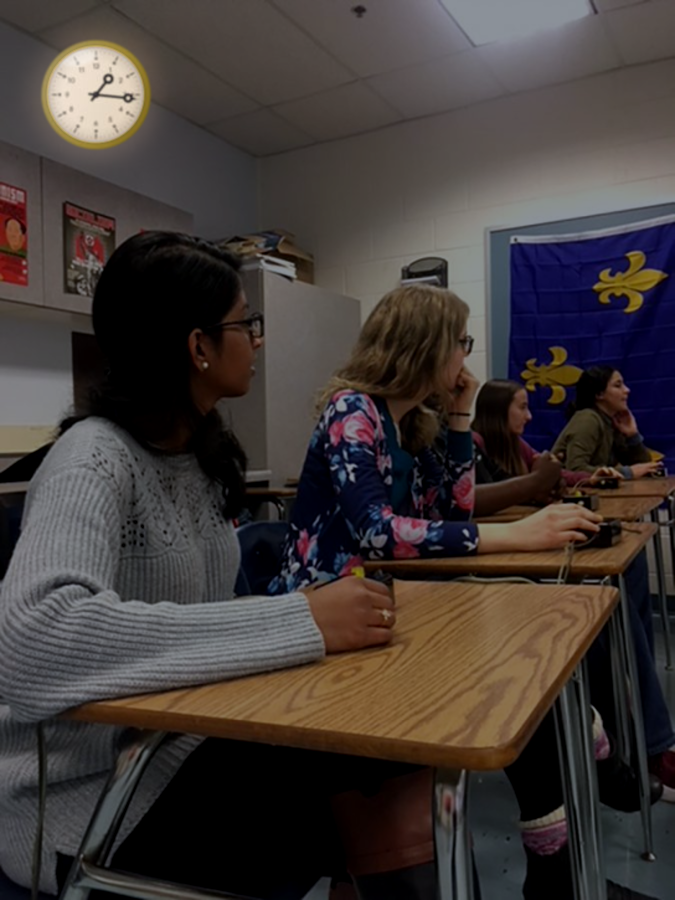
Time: {"hour": 1, "minute": 16}
